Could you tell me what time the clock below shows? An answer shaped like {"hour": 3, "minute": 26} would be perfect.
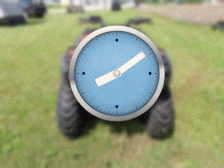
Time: {"hour": 8, "minute": 9}
